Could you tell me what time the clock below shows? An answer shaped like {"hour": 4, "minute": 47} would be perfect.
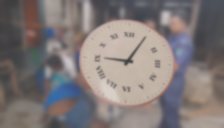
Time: {"hour": 9, "minute": 5}
